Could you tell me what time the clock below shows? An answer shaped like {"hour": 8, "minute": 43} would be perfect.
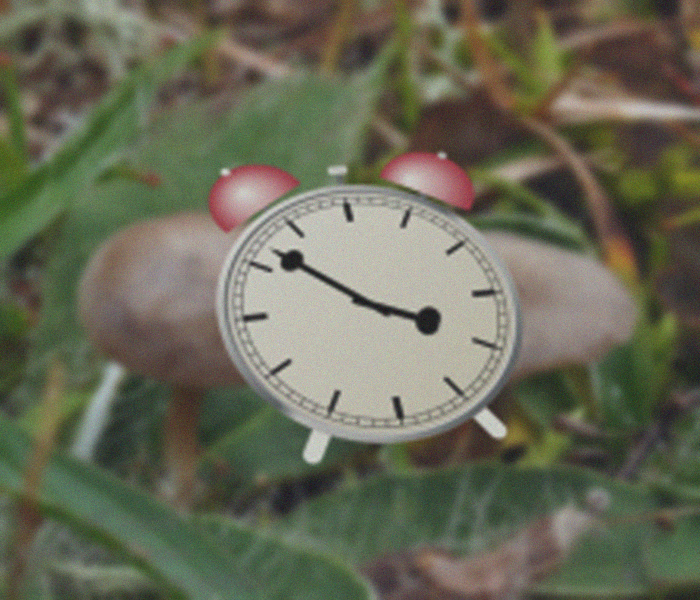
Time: {"hour": 3, "minute": 52}
